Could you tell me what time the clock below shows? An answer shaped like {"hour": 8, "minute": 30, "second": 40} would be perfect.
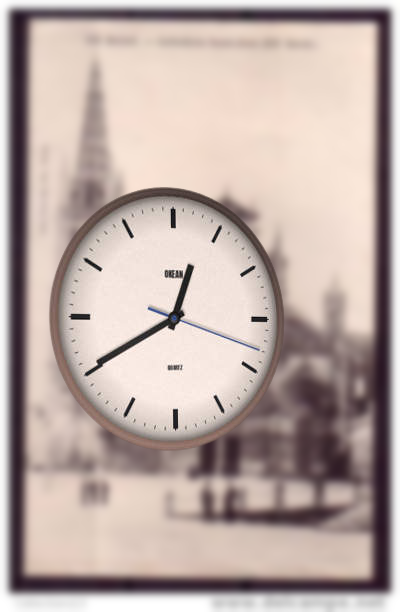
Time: {"hour": 12, "minute": 40, "second": 18}
